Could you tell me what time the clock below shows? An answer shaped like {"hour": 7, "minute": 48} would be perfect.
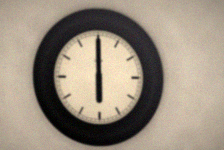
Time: {"hour": 6, "minute": 0}
